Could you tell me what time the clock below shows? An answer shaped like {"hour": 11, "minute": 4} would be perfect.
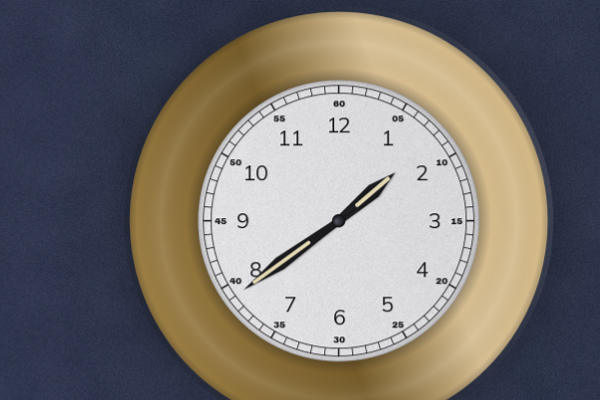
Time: {"hour": 1, "minute": 39}
